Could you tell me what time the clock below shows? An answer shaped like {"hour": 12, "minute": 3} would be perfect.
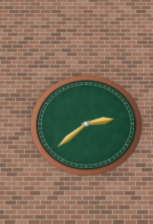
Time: {"hour": 2, "minute": 38}
